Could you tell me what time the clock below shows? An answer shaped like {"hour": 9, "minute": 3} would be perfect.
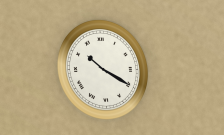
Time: {"hour": 10, "minute": 20}
